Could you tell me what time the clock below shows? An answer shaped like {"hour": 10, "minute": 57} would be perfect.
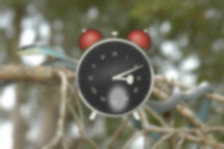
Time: {"hour": 3, "minute": 11}
